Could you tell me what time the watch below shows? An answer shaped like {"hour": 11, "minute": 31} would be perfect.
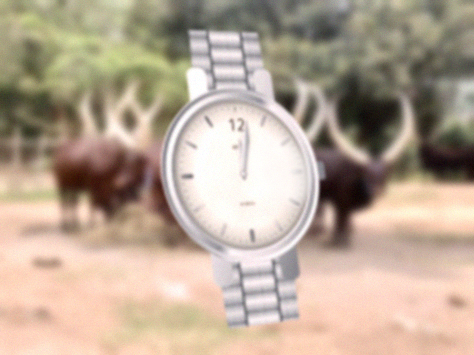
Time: {"hour": 12, "minute": 2}
